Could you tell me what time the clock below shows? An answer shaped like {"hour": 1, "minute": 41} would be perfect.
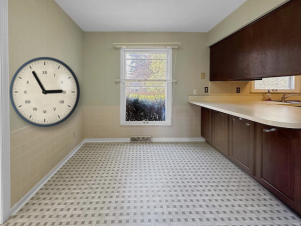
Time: {"hour": 2, "minute": 55}
